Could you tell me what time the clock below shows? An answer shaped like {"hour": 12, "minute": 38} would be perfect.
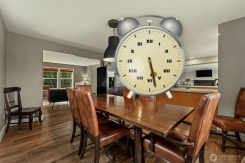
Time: {"hour": 5, "minute": 28}
